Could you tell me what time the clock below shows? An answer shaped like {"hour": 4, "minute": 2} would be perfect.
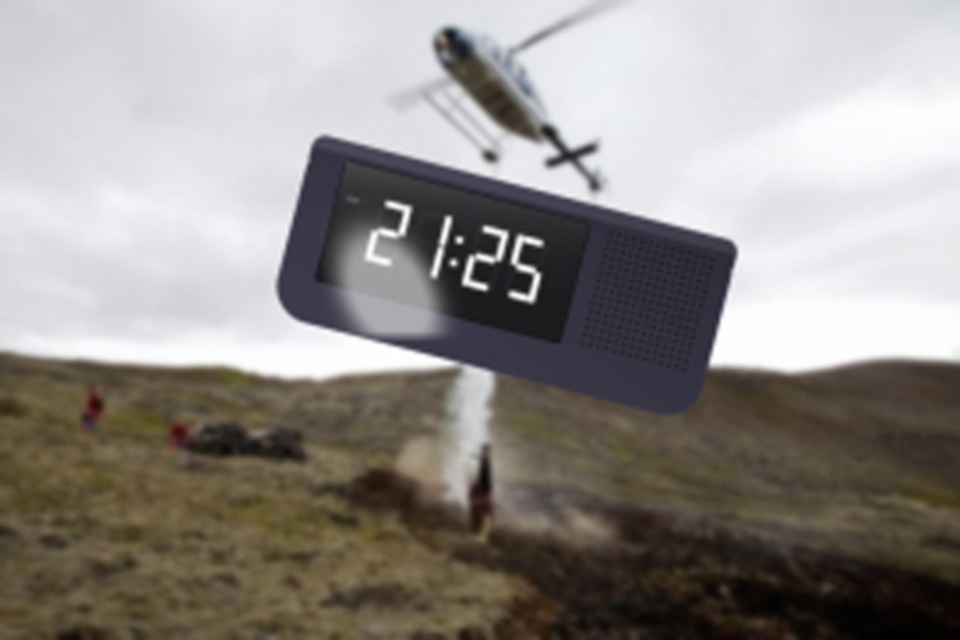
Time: {"hour": 21, "minute": 25}
